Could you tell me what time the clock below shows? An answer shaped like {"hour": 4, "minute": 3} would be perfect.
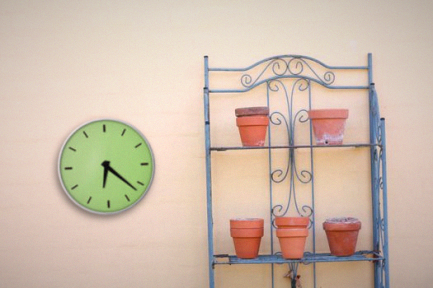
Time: {"hour": 6, "minute": 22}
